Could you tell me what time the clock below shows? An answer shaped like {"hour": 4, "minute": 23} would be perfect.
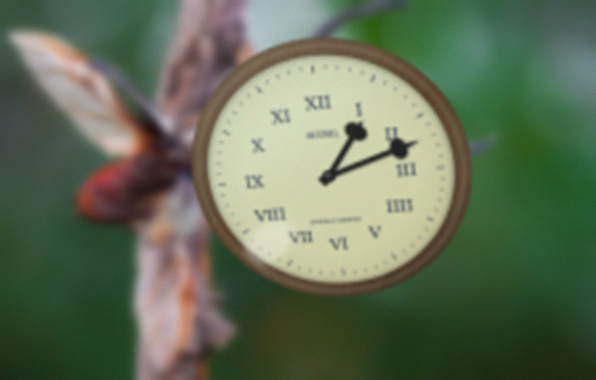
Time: {"hour": 1, "minute": 12}
